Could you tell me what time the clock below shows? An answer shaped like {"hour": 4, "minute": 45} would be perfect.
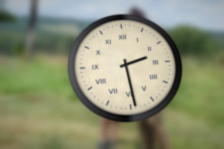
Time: {"hour": 2, "minute": 29}
